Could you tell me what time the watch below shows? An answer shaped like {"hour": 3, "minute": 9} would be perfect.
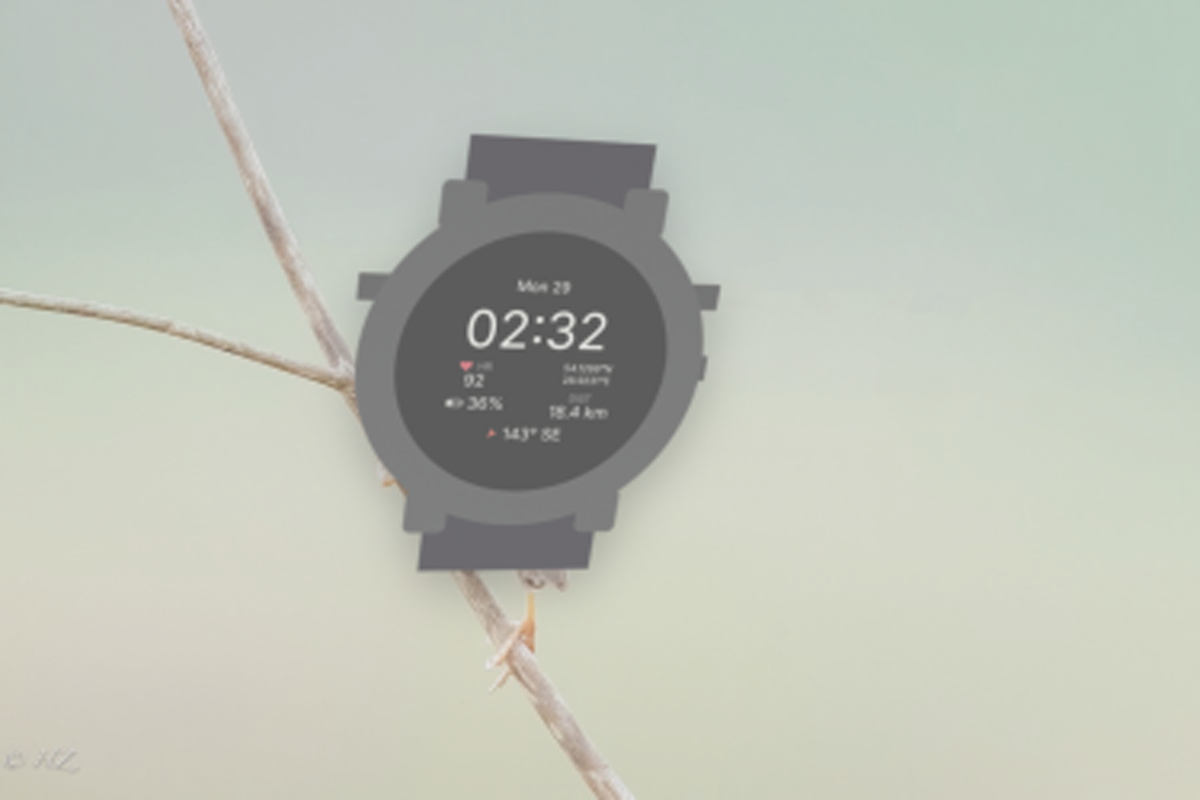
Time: {"hour": 2, "minute": 32}
